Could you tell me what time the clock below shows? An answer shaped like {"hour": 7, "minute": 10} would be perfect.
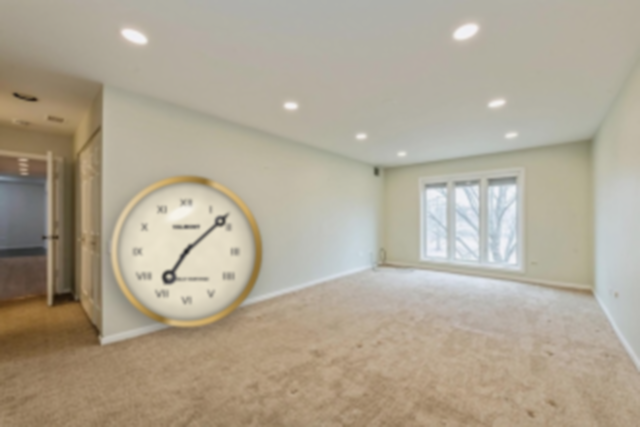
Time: {"hour": 7, "minute": 8}
